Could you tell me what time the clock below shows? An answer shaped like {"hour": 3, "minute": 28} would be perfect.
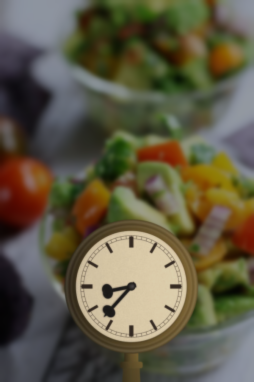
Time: {"hour": 8, "minute": 37}
